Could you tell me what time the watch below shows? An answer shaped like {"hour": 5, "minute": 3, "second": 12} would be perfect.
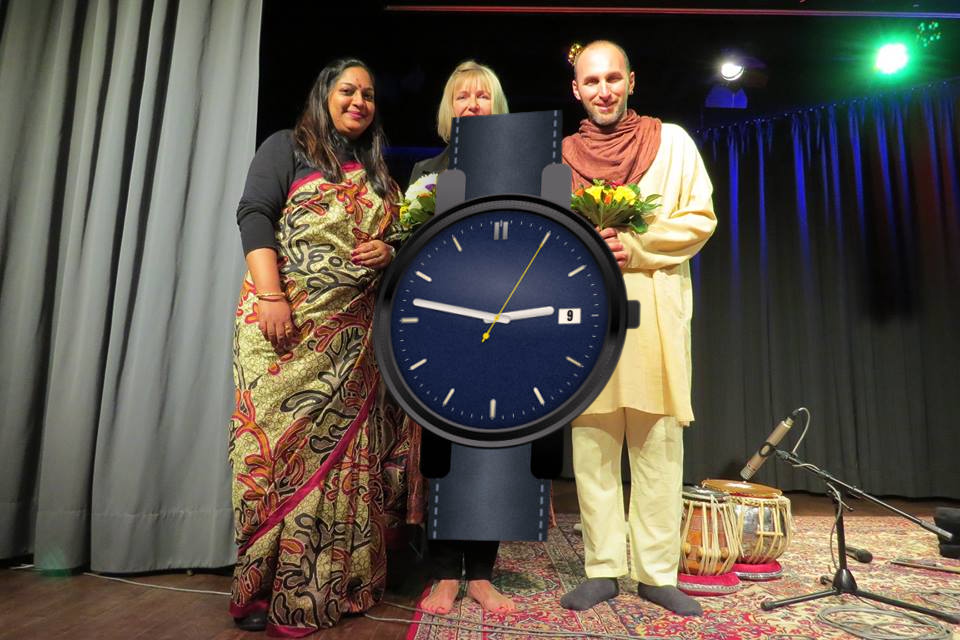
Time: {"hour": 2, "minute": 47, "second": 5}
